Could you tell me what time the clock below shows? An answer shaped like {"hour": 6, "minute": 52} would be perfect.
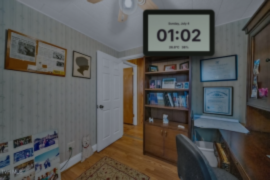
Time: {"hour": 1, "minute": 2}
